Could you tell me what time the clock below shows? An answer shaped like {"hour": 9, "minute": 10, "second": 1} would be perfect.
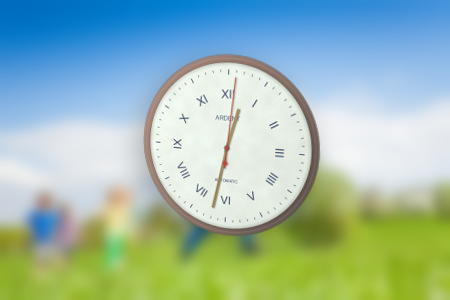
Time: {"hour": 12, "minute": 32, "second": 1}
